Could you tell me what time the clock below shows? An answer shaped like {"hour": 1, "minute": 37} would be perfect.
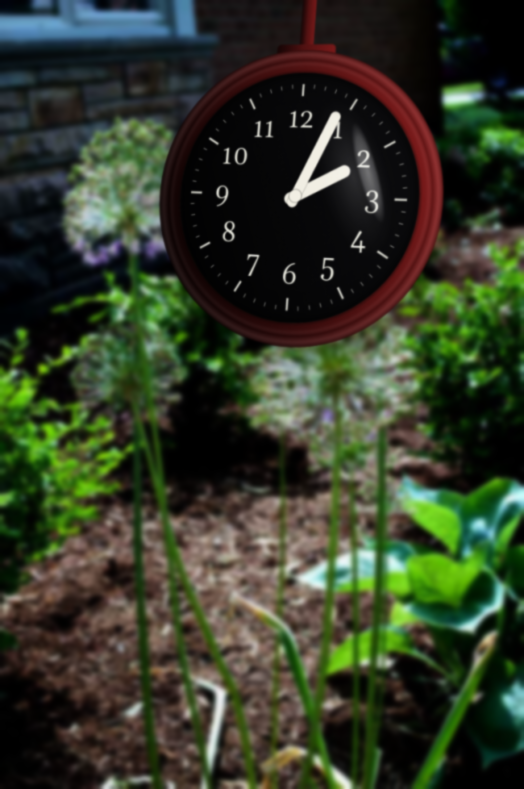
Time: {"hour": 2, "minute": 4}
